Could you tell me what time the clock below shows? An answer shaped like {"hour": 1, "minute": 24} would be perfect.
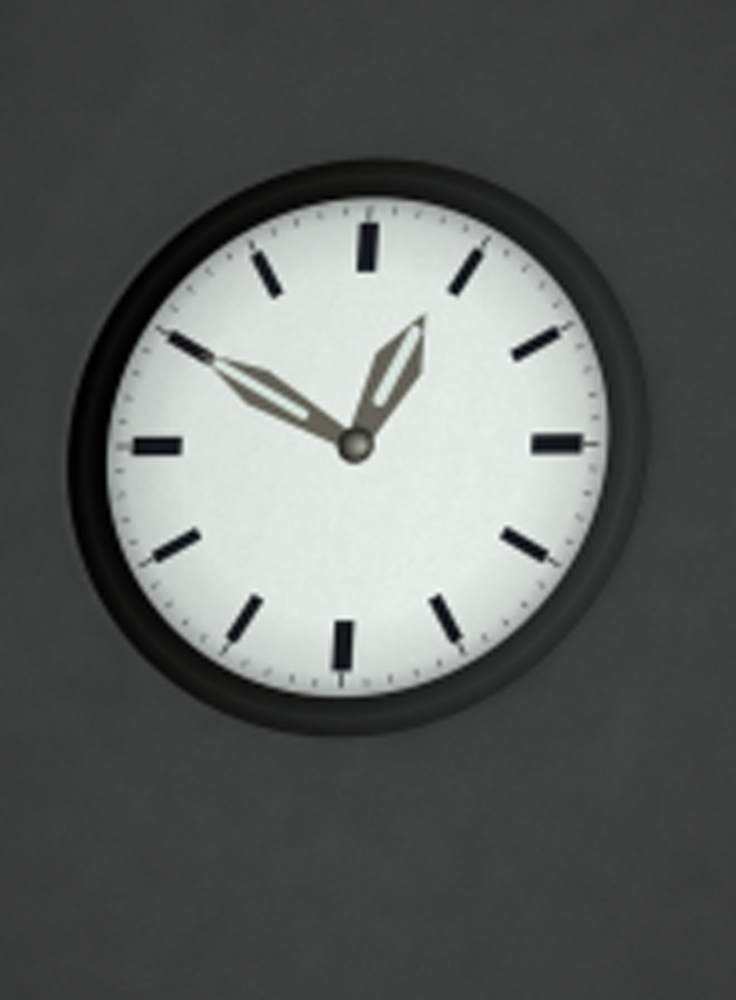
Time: {"hour": 12, "minute": 50}
